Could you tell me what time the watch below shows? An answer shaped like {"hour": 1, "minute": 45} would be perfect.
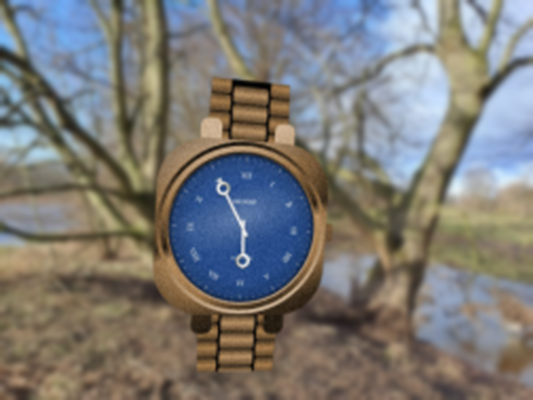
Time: {"hour": 5, "minute": 55}
